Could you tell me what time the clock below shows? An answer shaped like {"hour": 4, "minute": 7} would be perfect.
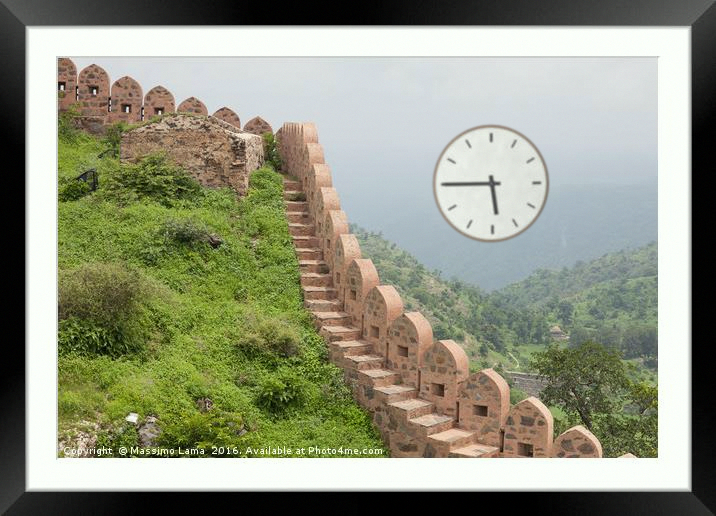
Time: {"hour": 5, "minute": 45}
